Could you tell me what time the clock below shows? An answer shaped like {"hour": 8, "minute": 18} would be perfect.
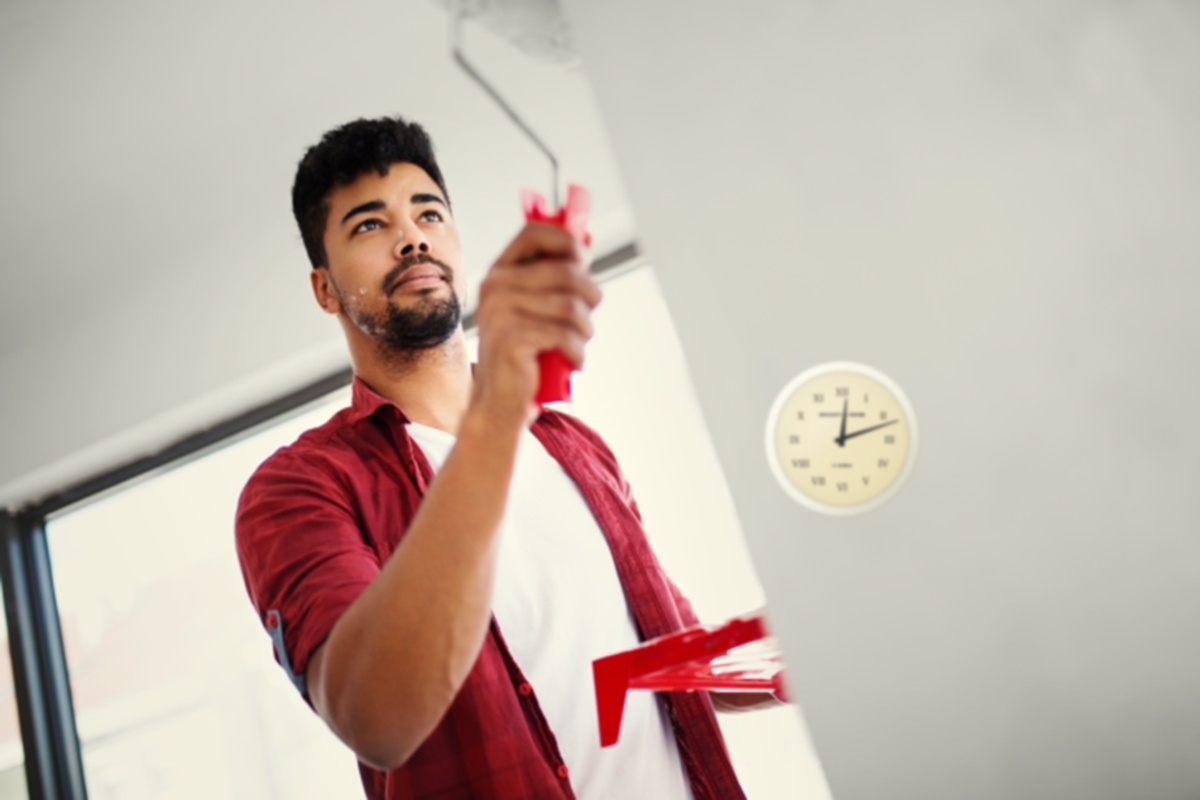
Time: {"hour": 12, "minute": 12}
